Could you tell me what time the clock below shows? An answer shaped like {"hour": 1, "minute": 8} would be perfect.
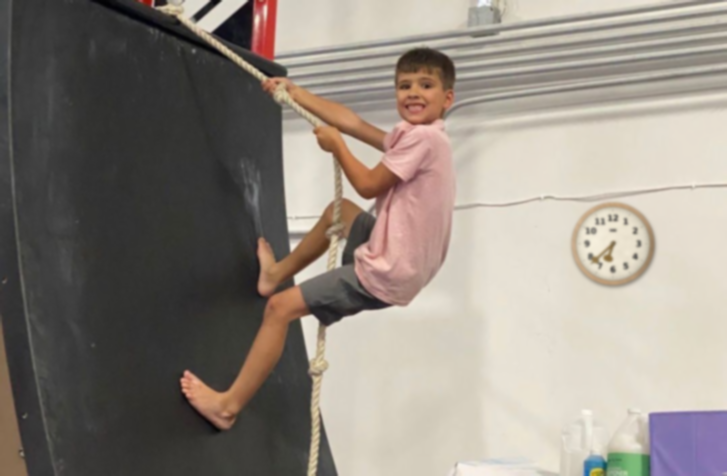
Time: {"hour": 6, "minute": 38}
